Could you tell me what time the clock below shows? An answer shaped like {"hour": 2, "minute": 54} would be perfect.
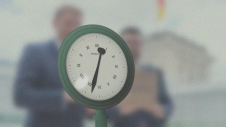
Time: {"hour": 12, "minute": 33}
